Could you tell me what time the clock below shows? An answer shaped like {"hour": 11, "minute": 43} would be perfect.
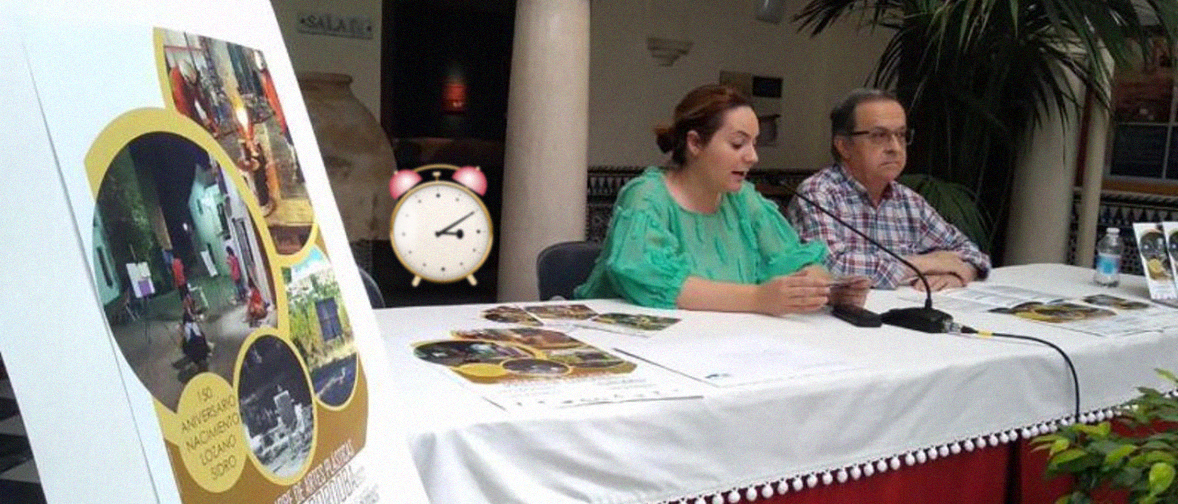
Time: {"hour": 3, "minute": 10}
